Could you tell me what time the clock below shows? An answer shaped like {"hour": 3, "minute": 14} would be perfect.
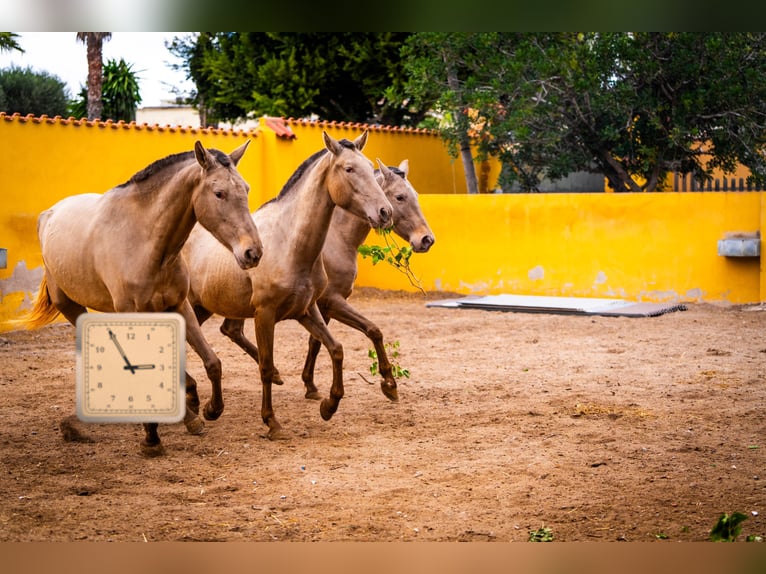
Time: {"hour": 2, "minute": 55}
